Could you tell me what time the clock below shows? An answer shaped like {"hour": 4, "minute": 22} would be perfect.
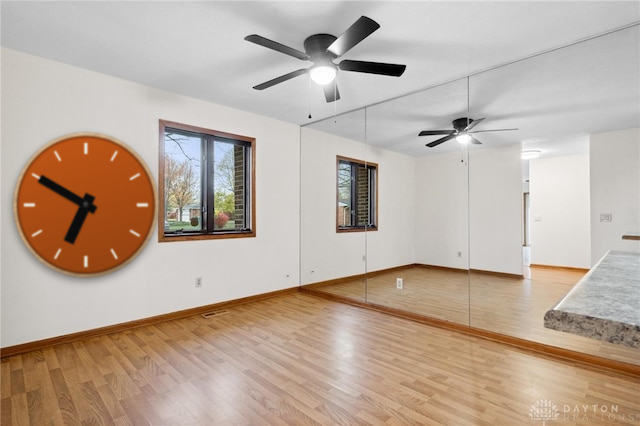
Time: {"hour": 6, "minute": 50}
